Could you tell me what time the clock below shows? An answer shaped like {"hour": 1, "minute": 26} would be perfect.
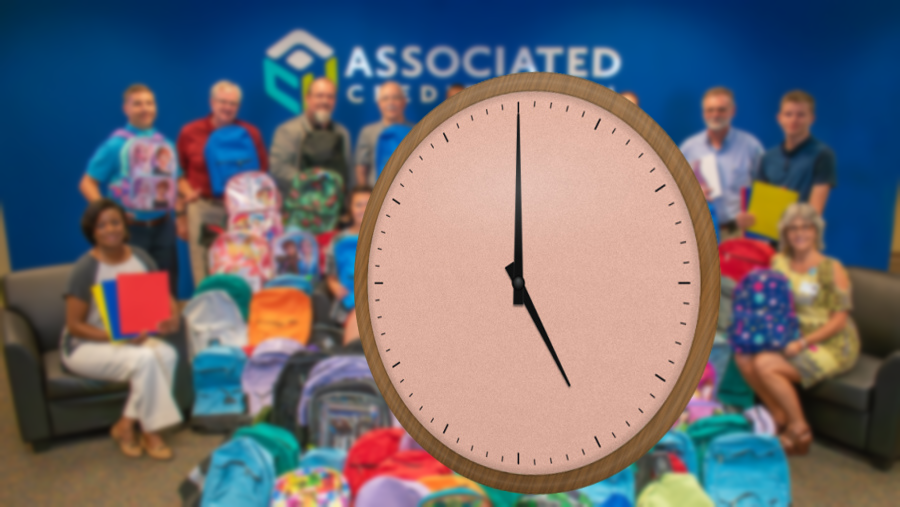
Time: {"hour": 5, "minute": 0}
